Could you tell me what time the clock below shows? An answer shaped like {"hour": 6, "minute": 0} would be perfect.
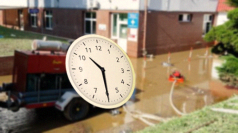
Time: {"hour": 10, "minute": 30}
